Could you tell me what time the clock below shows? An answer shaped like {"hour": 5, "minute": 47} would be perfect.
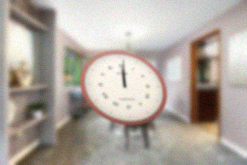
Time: {"hour": 12, "minute": 1}
